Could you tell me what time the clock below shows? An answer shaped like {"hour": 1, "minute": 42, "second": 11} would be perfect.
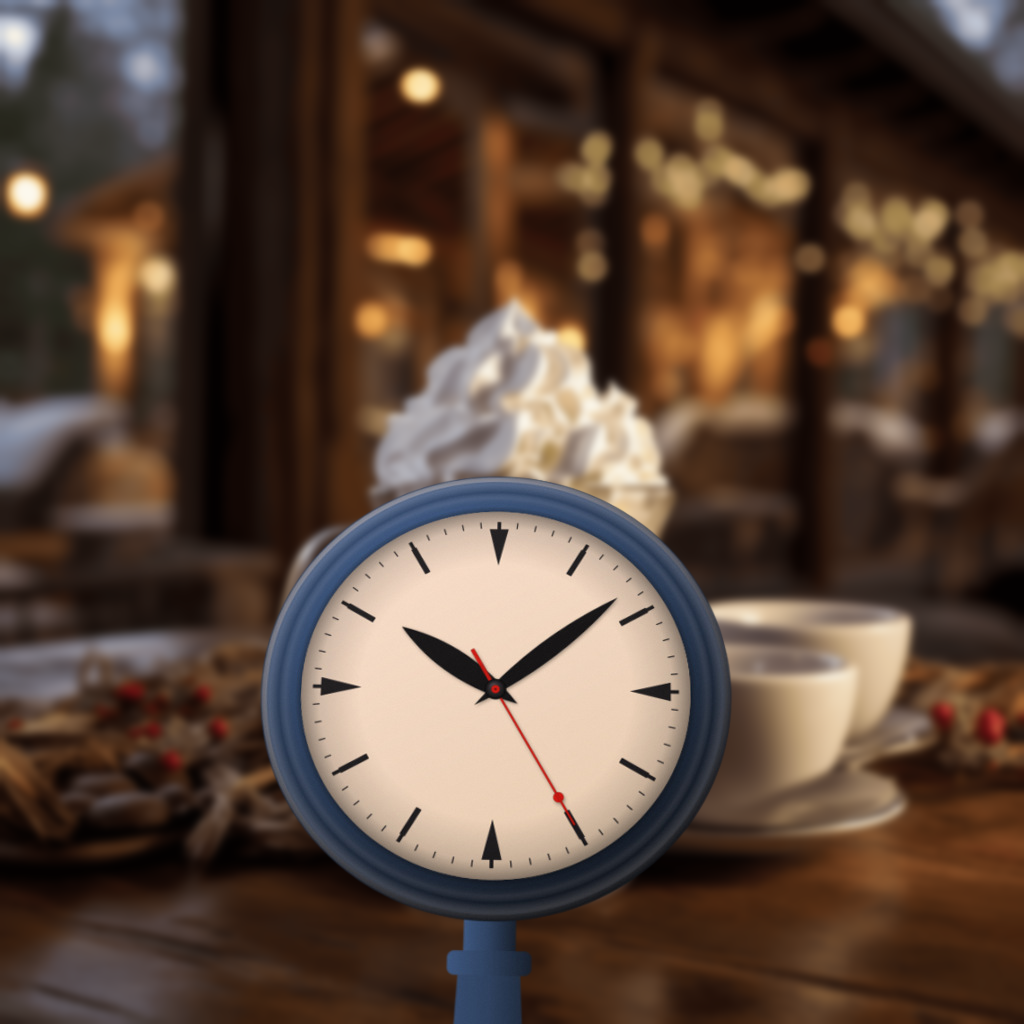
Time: {"hour": 10, "minute": 8, "second": 25}
